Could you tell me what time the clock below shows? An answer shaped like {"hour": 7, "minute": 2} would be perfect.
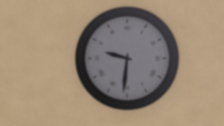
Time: {"hour": 9, "minute": 31}
